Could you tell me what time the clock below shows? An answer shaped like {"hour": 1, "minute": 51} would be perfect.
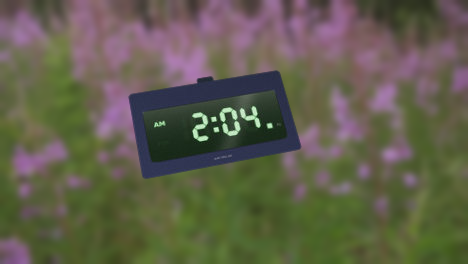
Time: {"hour": 2, "minute": 4}
